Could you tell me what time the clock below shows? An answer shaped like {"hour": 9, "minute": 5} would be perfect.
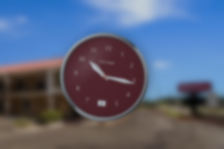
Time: {"hour": 10, "minute": 16}
